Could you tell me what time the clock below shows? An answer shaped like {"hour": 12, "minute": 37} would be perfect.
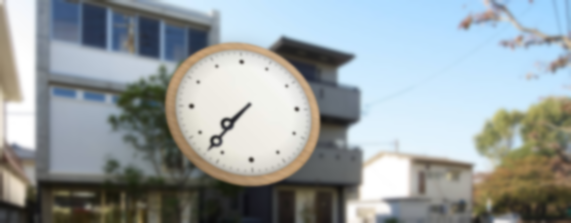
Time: {"hour": 7, "minute": 37}
